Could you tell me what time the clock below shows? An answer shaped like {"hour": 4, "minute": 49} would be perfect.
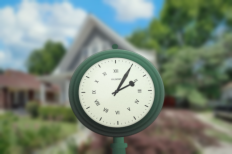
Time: {"hour": 2, "minute": 5}
